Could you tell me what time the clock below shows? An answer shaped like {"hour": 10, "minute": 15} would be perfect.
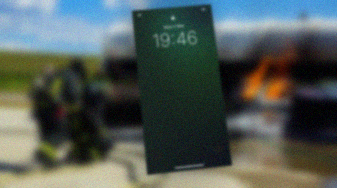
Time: {"hour": 19, "minute": 46}
